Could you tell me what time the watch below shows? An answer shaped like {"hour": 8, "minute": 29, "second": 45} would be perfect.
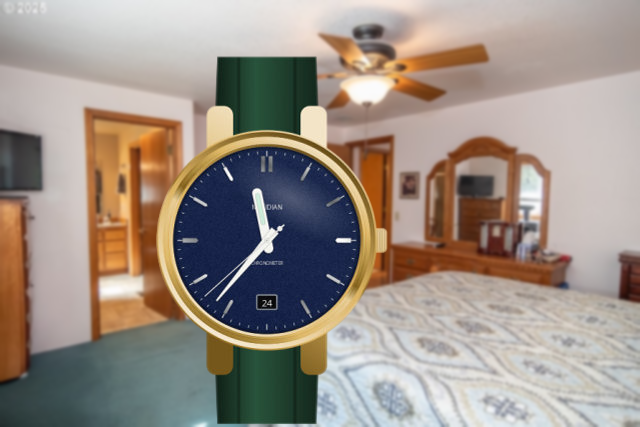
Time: {"hour": 11, "minute": 36, "second": 38}
